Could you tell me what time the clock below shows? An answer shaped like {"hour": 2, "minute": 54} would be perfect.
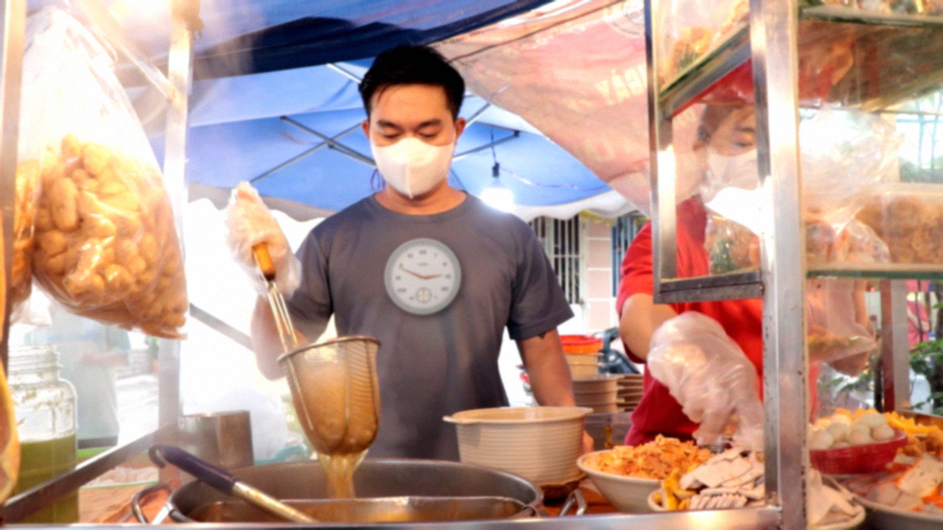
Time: {"hour": 2, "minute": 49}
